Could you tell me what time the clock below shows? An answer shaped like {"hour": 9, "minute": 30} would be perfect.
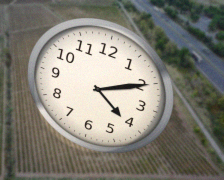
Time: {"hour": 4, "minute": 10}
